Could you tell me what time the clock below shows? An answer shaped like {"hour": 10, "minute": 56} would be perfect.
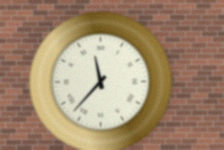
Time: {"hour": 11, "minute": 37}
